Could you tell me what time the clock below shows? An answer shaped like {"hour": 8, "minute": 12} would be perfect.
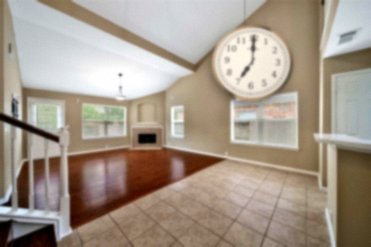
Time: {"hour": 7, "minute": 0}
